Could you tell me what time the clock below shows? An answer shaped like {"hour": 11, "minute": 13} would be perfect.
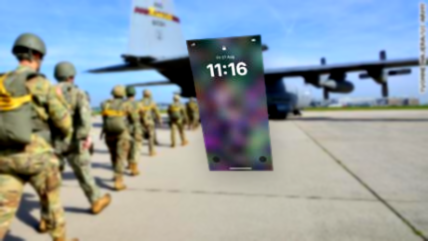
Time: {"hour": 11, "minute": 16}
